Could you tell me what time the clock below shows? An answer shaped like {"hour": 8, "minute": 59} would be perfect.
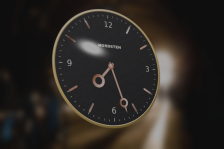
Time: {"hour": 7, "minute": 27}
